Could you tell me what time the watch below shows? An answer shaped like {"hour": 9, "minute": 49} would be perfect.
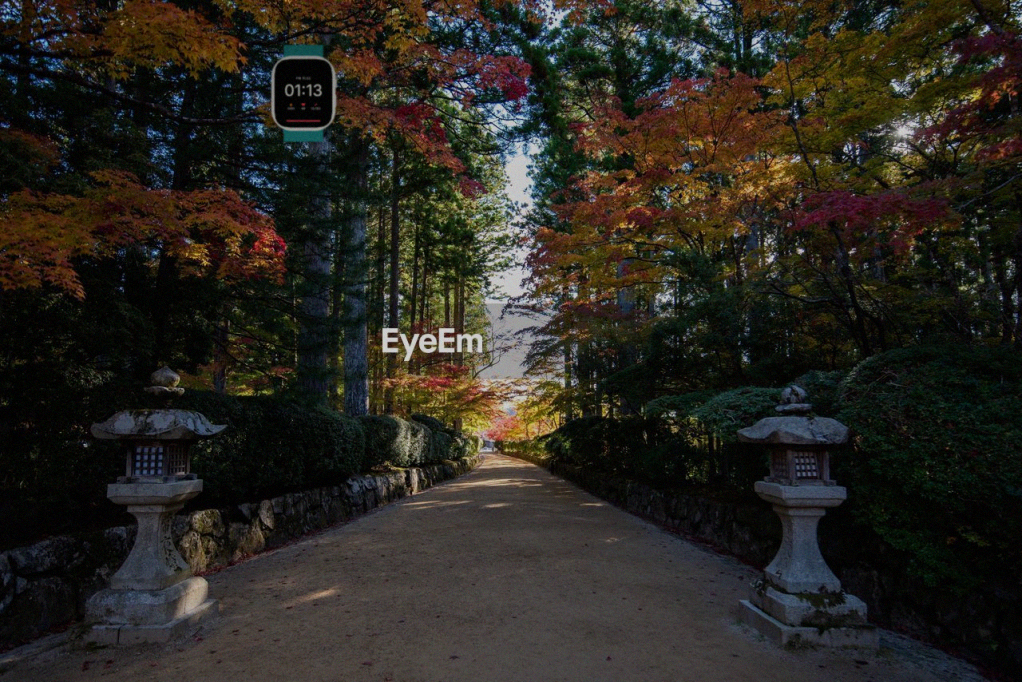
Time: {"hour": 1, "minute": 13}
